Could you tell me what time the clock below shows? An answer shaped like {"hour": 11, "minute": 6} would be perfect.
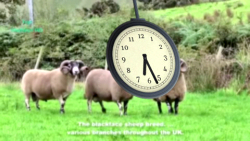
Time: {"hour": 6, "minute": 27}
